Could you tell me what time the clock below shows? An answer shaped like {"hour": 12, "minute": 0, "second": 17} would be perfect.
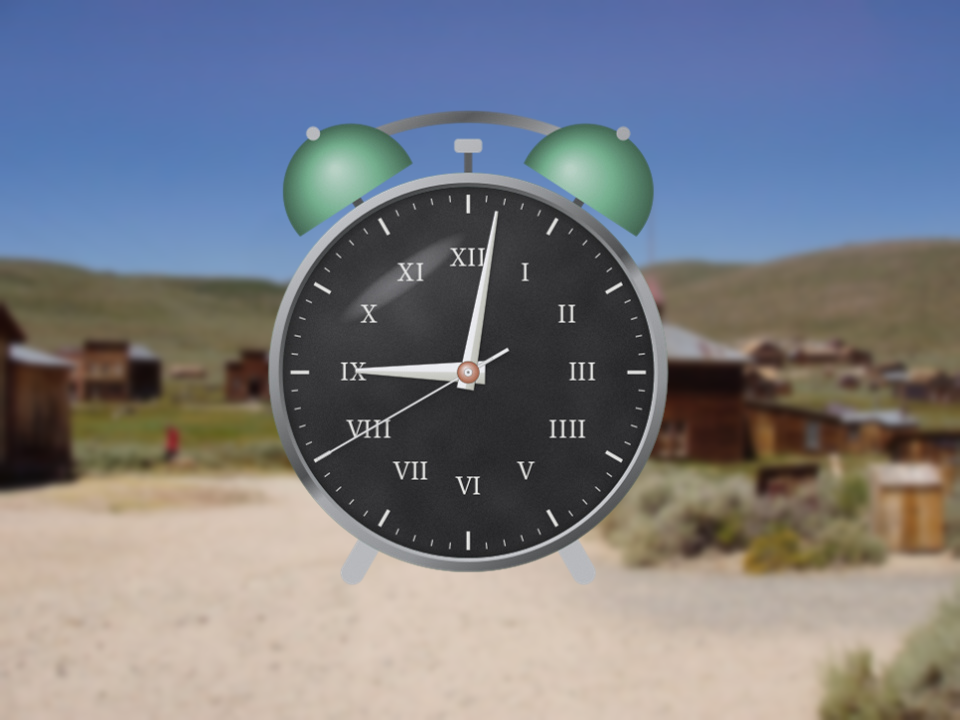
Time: {"hour": 9, "minute": 1, "second": 40}
